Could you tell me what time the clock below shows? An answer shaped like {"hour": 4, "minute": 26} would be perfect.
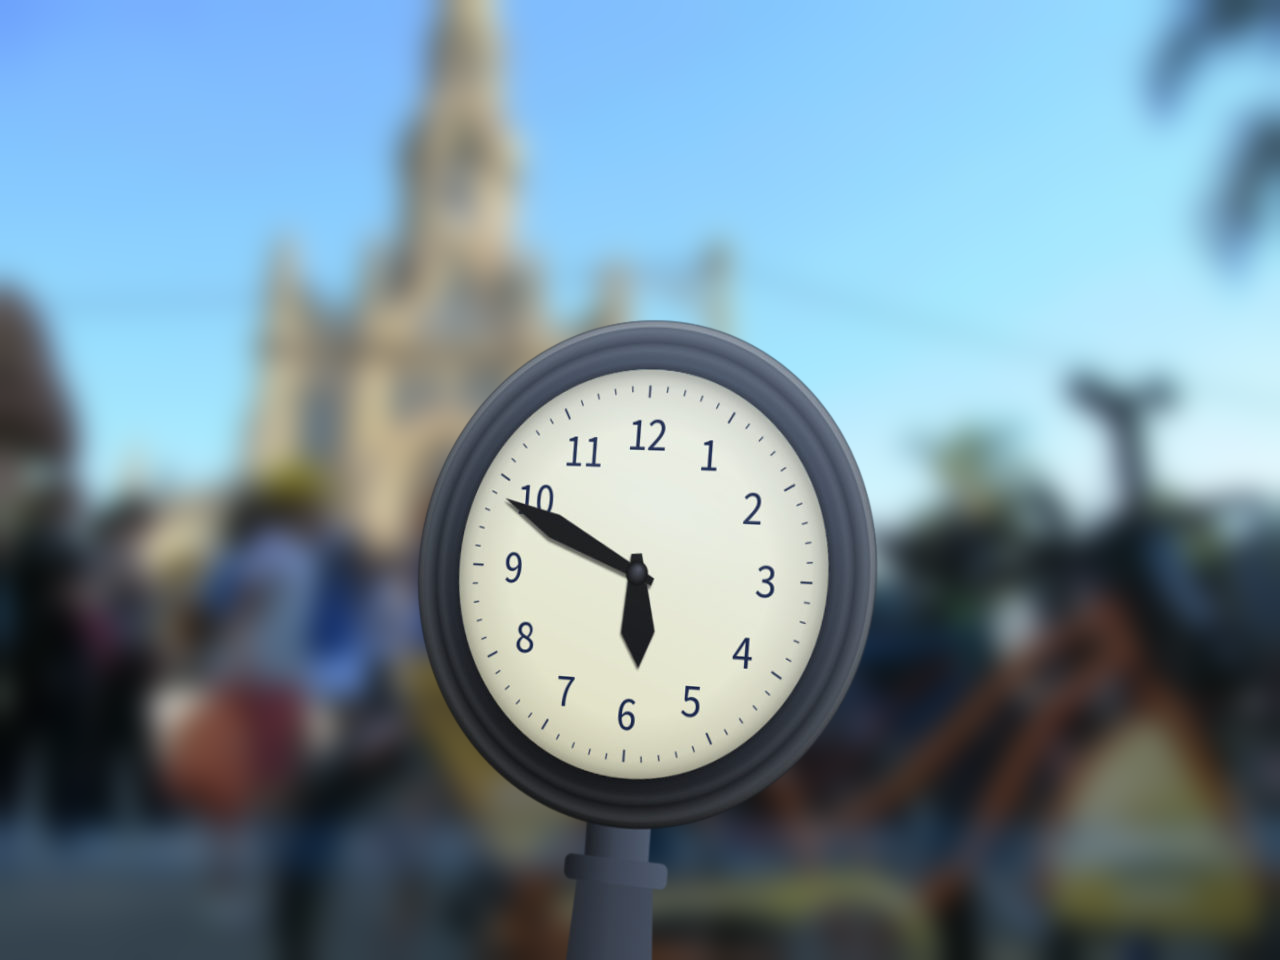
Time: {"hour": 5, "minute": 49}
